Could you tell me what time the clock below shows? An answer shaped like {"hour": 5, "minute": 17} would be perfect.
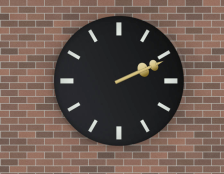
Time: {"hour": 2, "minute": 11}
